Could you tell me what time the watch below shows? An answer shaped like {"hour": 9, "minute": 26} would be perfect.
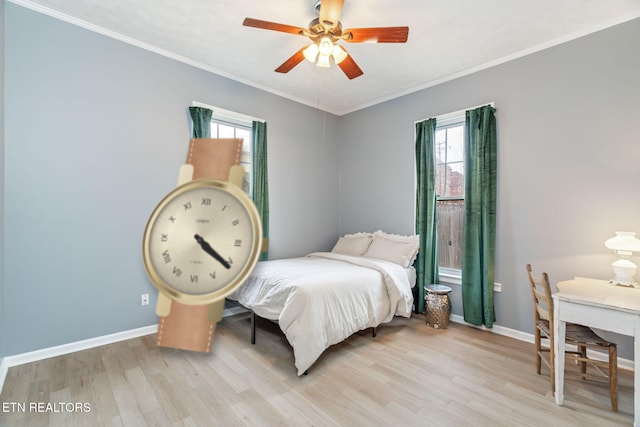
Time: {"hour": 4, "minute": 21}
